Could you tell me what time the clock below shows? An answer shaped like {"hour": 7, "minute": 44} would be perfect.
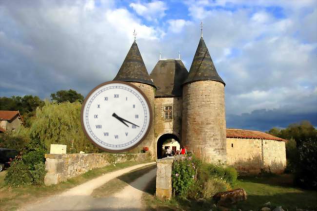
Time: {"hour": 4, "minute": 19}
